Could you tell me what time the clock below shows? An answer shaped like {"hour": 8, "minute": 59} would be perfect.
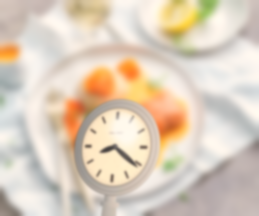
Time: {"hour": 8, "minute": 21}
